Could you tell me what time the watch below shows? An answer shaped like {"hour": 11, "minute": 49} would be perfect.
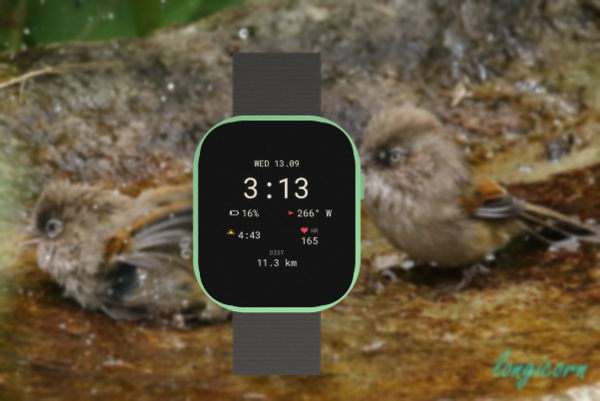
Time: {"hour": 3, "minute": 13}
